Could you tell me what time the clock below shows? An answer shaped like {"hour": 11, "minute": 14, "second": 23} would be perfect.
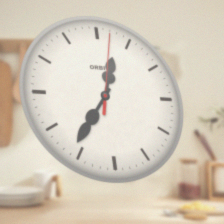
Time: {"hour": 12, "minute": 36, "second": 2}
